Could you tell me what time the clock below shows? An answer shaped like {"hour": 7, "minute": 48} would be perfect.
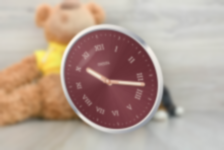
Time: {"hour": 10, "minute": 17}
